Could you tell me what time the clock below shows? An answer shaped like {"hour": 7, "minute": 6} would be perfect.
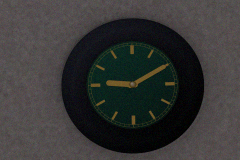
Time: {"hour": 9, "minute": 10}
